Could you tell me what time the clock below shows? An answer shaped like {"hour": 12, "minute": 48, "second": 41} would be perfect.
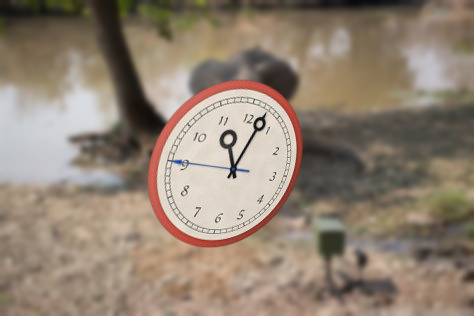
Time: {"hour": 11, "minute": 2, "second": 45}
